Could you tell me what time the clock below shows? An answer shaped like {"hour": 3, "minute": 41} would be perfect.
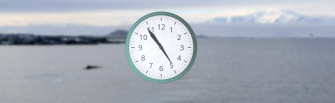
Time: {"hour": 4, "minute": 54}
